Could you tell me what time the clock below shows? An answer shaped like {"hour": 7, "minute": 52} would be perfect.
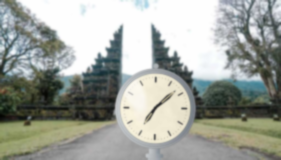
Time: {"hour": 7, "minute": 8}
